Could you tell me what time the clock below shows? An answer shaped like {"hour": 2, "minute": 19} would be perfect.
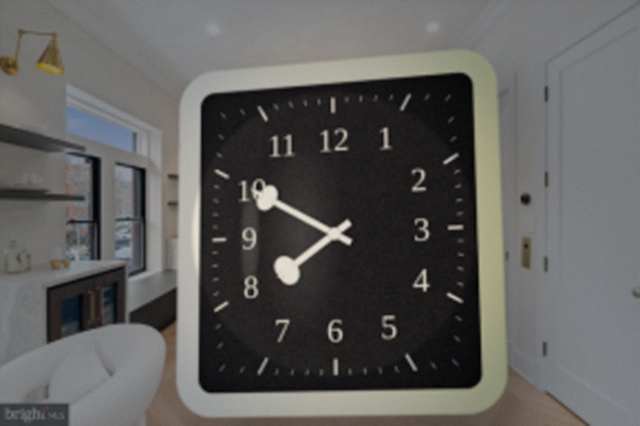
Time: {"hour": 7, "minute": 50}
